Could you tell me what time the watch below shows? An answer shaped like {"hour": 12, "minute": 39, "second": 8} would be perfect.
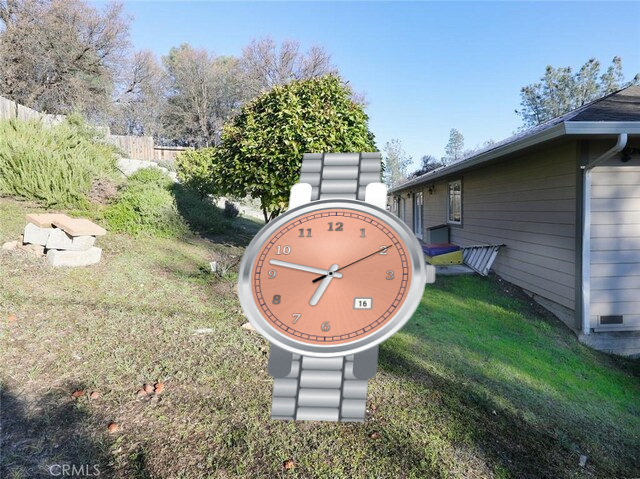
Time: {"hour": 6, "minute": 47, "second": 10}
